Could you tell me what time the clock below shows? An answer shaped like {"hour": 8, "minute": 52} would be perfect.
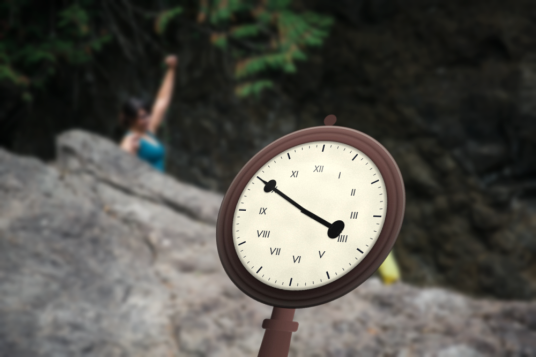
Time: {"hour": 3, "minute": 50}
